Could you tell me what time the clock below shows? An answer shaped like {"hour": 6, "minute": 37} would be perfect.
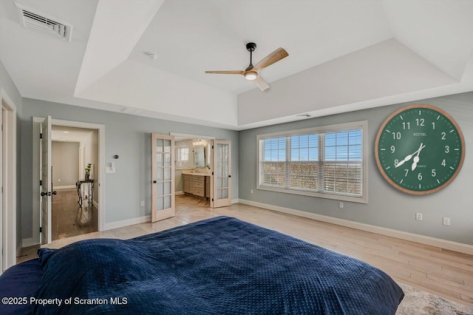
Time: {"hour": 6, "minute": 39}
